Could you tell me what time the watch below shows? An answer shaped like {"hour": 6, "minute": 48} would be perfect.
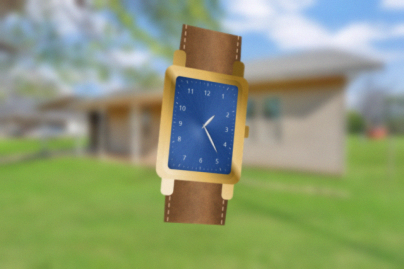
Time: {"hour": 1, "minute": 24}
